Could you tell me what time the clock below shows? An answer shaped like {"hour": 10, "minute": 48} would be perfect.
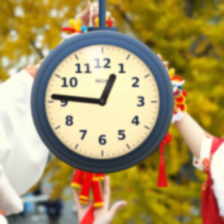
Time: {"hour": 12, "minute": 46}
